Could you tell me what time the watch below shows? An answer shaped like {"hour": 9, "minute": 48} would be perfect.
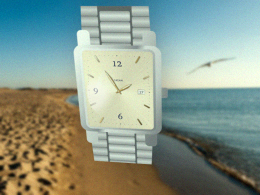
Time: {"hour": 1, "minute": 55}
